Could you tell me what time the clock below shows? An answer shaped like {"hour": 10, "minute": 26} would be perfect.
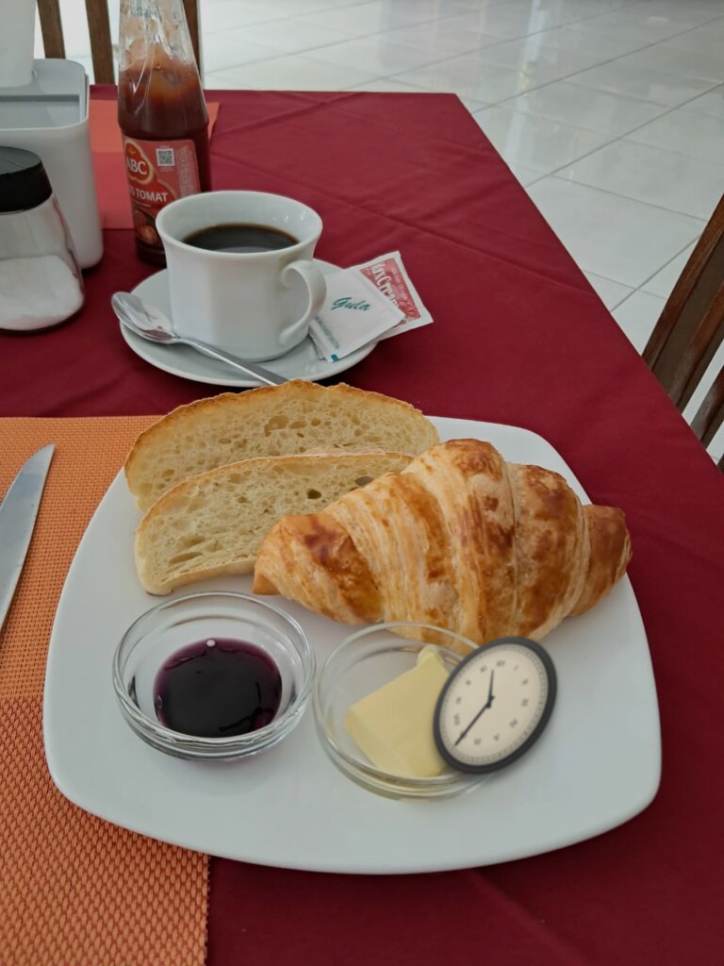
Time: {"hour": 11, "minute": 35}
